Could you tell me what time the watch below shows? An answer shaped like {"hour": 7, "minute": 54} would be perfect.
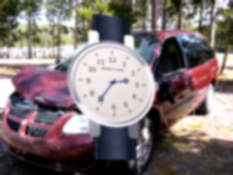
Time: {"hour": 2, "minute": 36}
